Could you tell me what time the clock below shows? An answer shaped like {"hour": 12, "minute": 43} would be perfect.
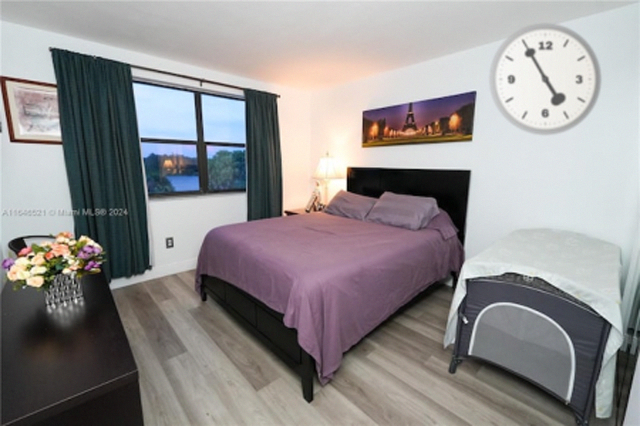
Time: {"hour": 4, "minute": 55}
